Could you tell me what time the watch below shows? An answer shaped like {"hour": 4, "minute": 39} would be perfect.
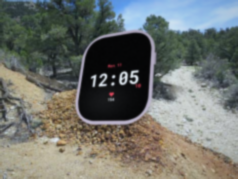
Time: {"hour": 12, "minute": 5}
